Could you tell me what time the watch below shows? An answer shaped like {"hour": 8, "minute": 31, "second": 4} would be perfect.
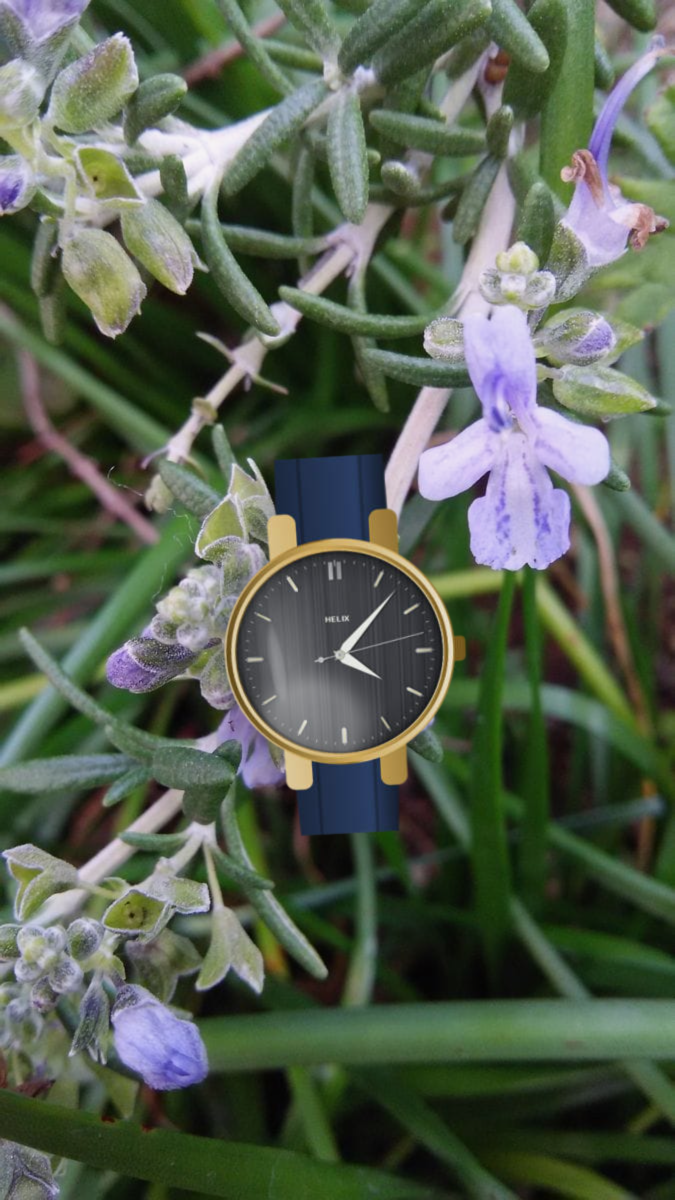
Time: {"hour": 4, "minute": 7, "second": 13}
